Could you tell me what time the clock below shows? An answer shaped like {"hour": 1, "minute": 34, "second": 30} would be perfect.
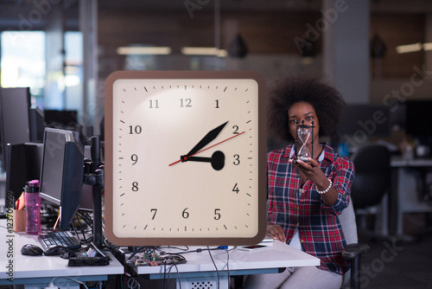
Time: {"hour": 3, "minute": 8, "second": 11}
